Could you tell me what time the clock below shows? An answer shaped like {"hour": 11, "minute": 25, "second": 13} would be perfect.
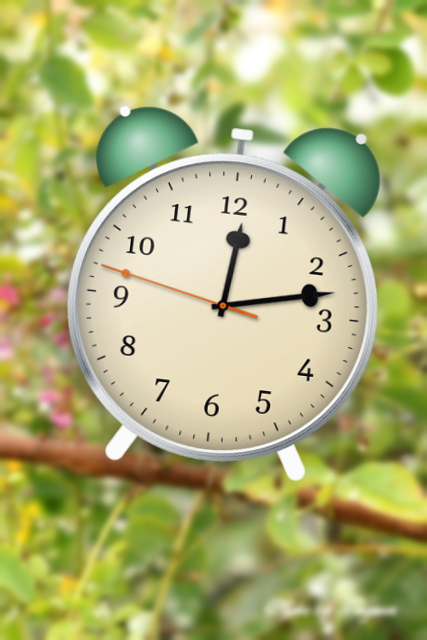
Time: {"hour": 12, "minute": 12, "second": 47}
